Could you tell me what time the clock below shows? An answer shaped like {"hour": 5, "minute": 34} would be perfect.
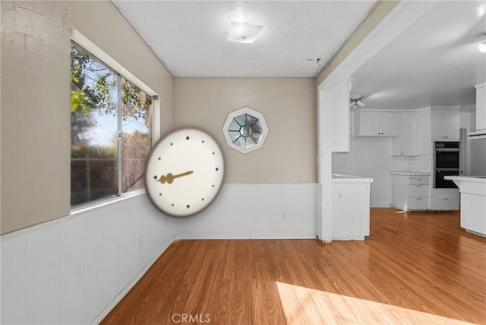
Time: {"hour": 8, "minute": 44}
